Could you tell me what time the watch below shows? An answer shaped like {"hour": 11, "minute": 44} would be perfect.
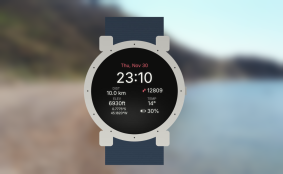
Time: {"hour": 23, "minute": 10}
